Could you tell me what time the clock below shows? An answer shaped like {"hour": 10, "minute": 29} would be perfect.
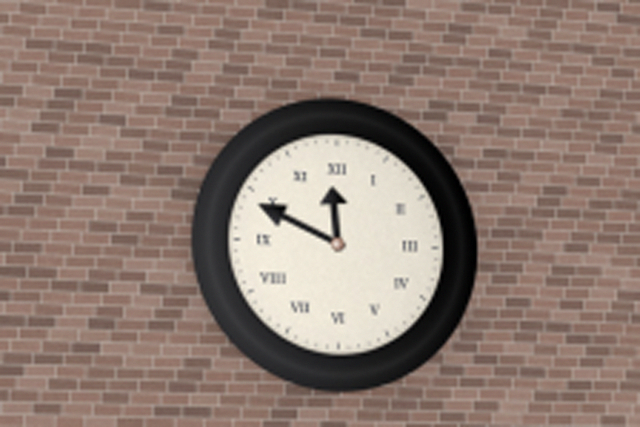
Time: {"hour": 11, "minute": 49}
